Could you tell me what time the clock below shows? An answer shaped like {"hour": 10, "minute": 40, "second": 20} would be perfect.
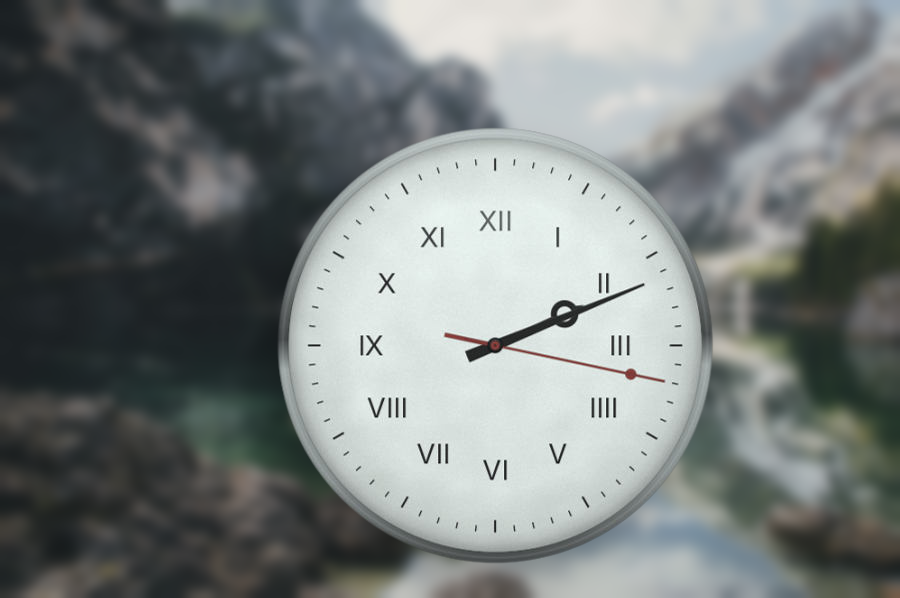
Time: {"hour": 2, "minute": 11, "second": 17}
